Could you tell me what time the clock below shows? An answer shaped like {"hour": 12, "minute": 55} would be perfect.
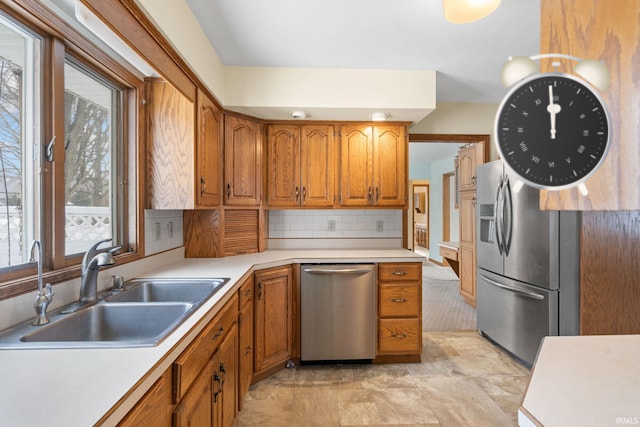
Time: {"hour": 11, "minute": 59}
